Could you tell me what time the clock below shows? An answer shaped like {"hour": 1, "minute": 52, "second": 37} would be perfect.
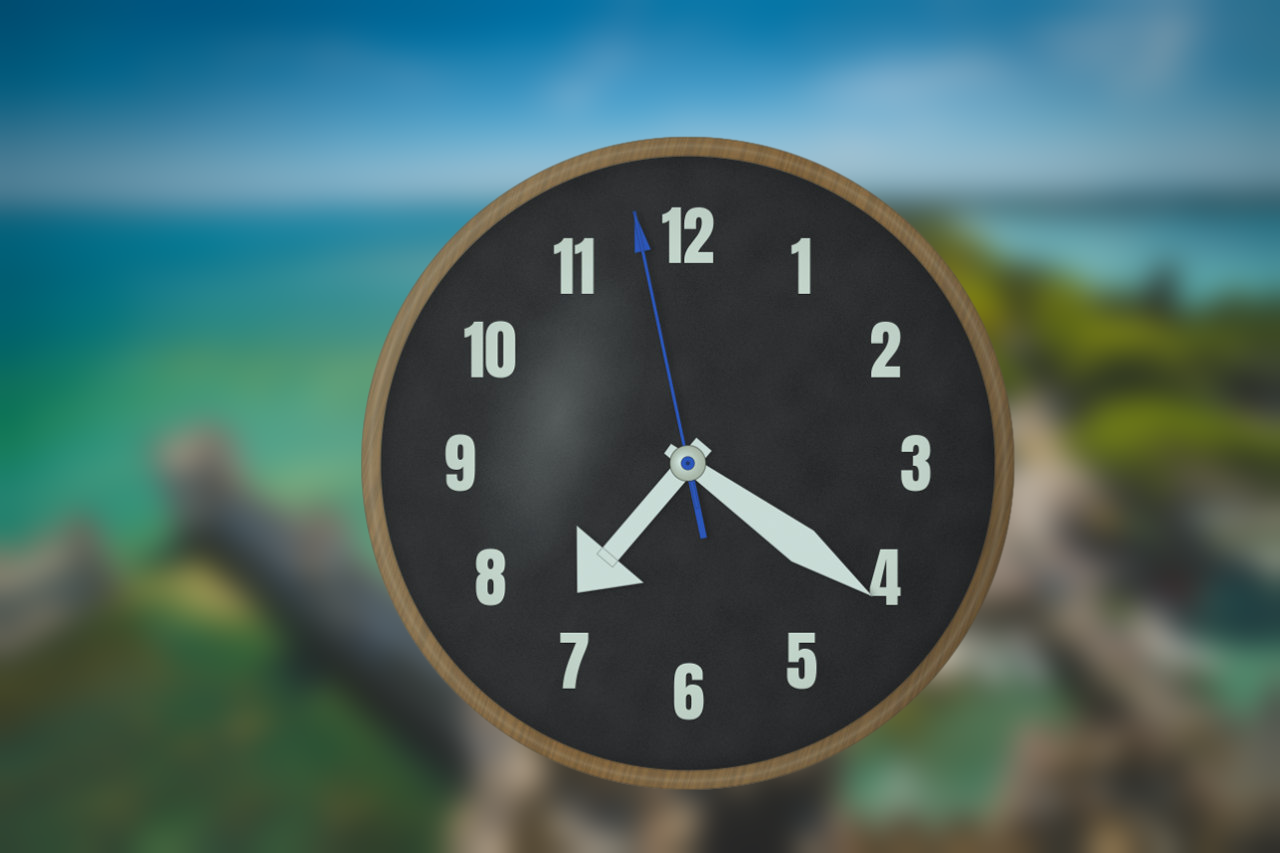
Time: {"hour": 7, "minute": 20, "second": 58}
